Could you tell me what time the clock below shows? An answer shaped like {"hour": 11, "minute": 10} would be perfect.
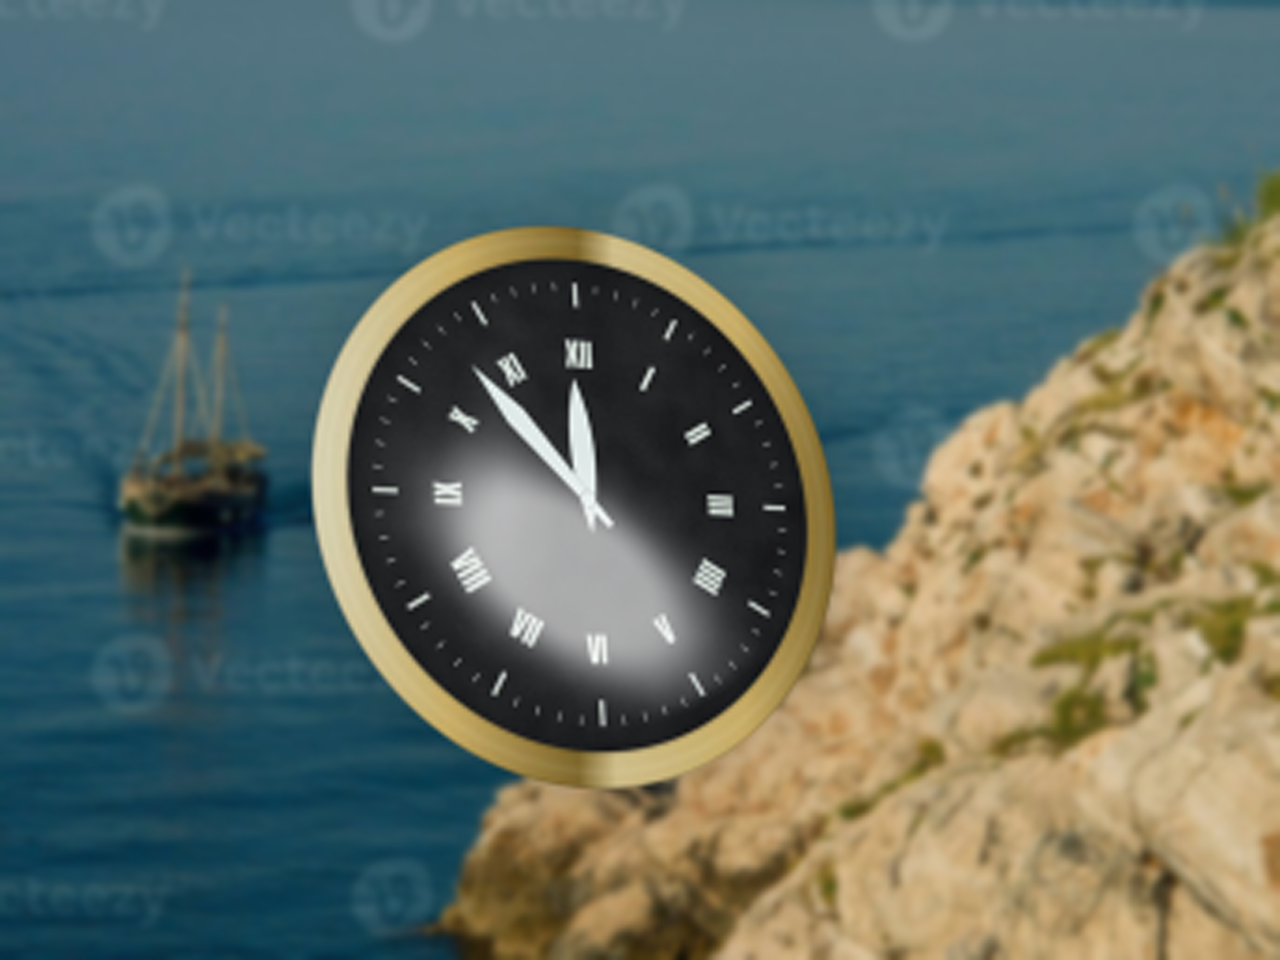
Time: {"hour": 11, "minute": 53}
